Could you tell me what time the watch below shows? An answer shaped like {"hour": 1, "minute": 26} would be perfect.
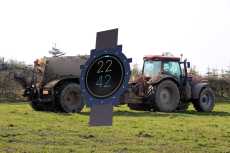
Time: {"hour": 22, "minute": 42}
